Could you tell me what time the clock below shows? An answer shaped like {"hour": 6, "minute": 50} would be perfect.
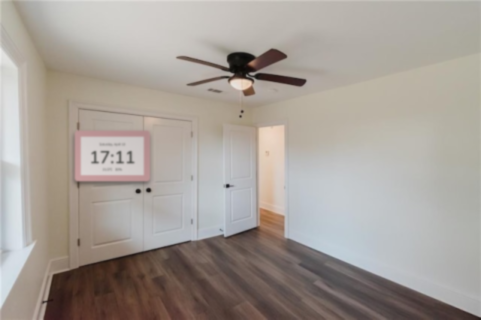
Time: {"hour": 17, "minute": 11}
